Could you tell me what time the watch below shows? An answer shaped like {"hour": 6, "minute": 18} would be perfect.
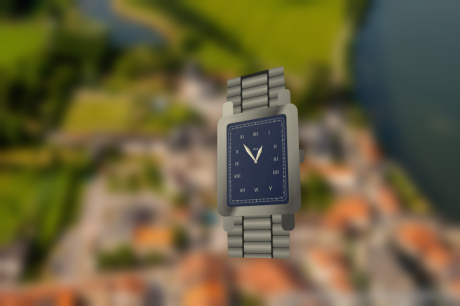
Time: {"hour": 12, "minute": 54}
